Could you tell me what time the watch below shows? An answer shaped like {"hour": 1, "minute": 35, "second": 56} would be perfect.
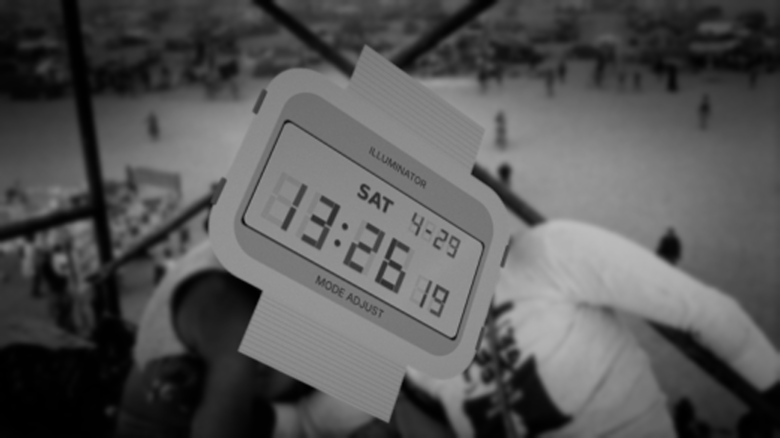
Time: {"hour": 13, "minute": 26, "second": 19}
